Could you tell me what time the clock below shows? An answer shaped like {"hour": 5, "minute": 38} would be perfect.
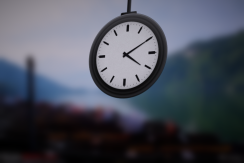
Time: {"hour": 4, "minute": 10}
